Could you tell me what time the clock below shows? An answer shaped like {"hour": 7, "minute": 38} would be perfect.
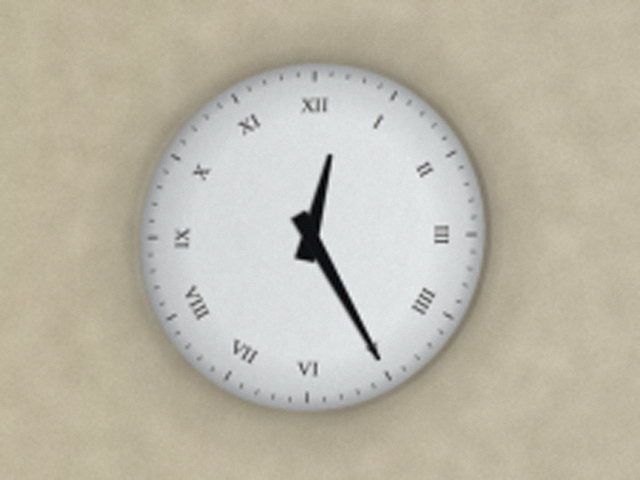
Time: {"hour": 12, "minute": 25}
